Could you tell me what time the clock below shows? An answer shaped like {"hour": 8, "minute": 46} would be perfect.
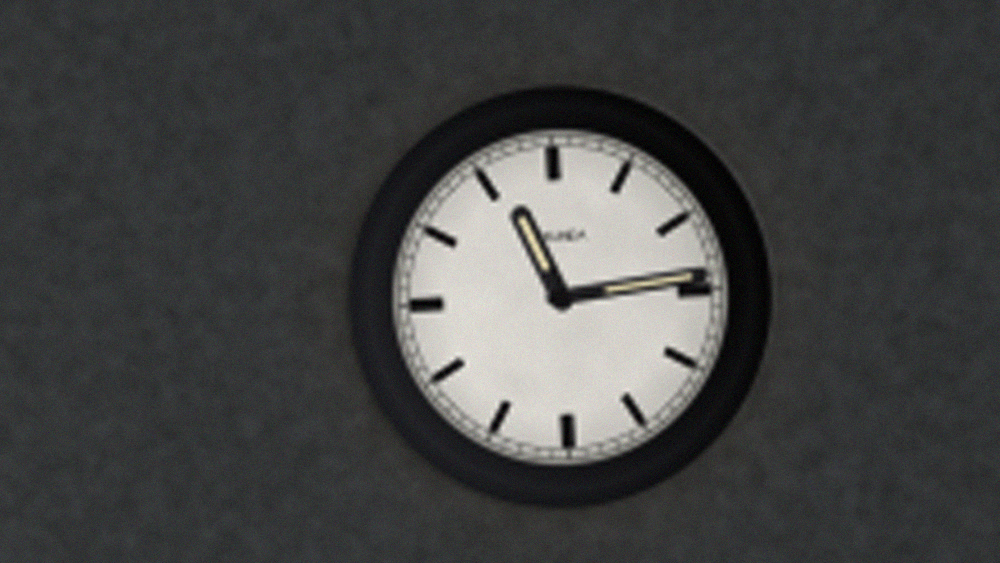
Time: {"hour": 11, "minute": 14}
